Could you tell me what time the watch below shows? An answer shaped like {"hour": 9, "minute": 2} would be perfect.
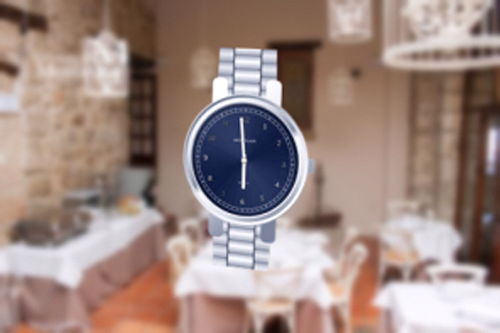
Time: {"hour": 5, "minute": 59}
